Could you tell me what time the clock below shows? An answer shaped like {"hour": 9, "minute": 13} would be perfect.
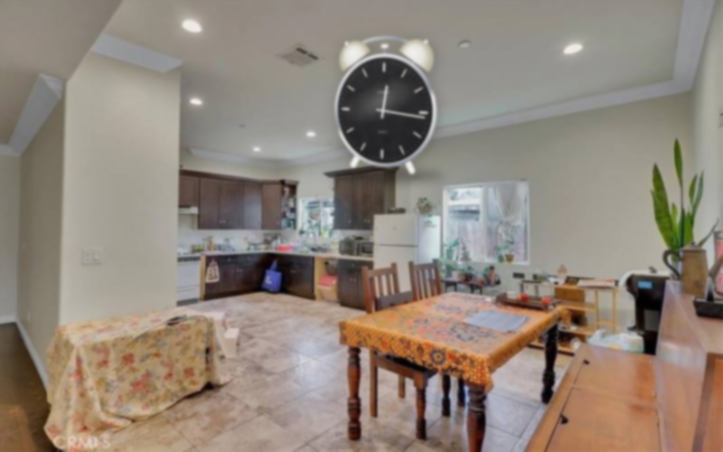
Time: {"hour": 12, "minute": 16}
